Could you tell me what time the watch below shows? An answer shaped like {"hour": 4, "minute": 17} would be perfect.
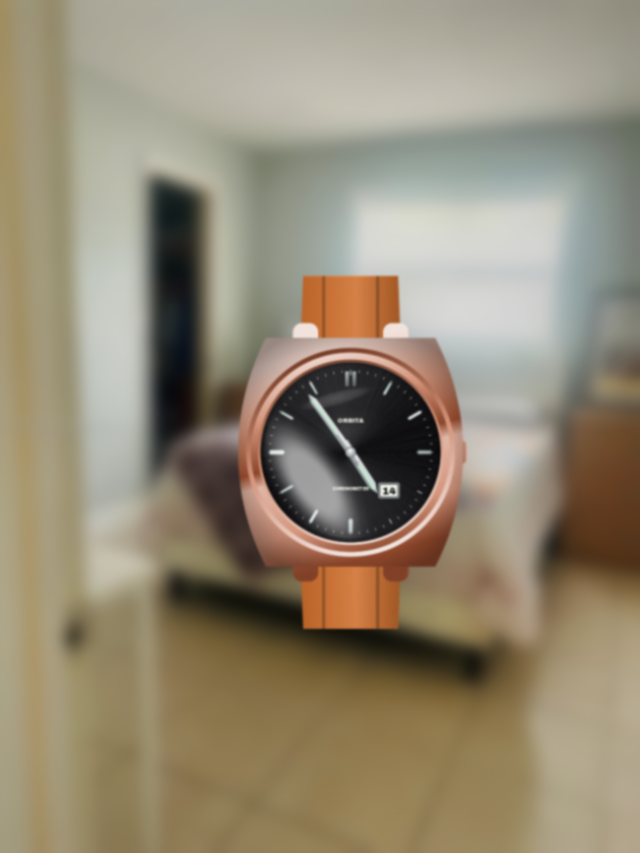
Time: {"hour": 4, "minute": 54}
